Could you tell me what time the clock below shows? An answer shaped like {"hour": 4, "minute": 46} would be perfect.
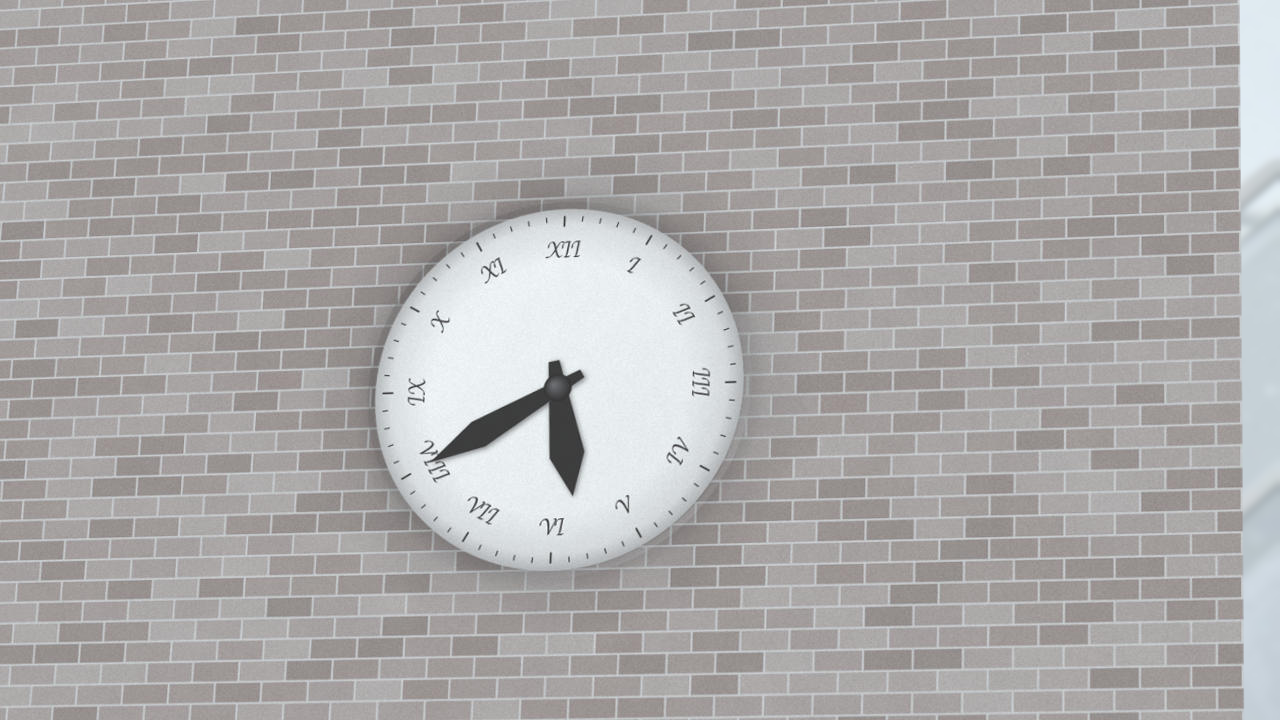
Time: {"hour": 5, "minute": 40}
